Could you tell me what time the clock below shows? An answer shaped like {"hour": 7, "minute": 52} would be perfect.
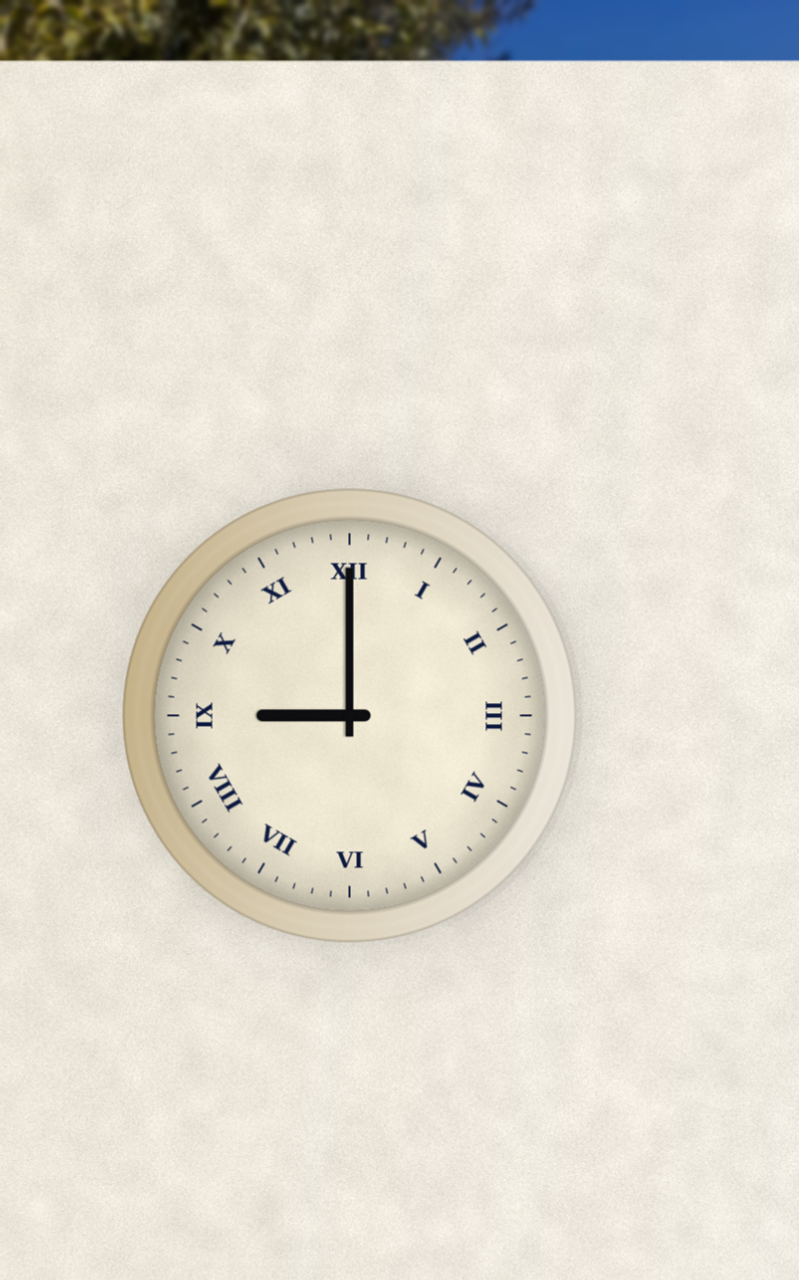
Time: {"hour": 9, "minute": 0}
